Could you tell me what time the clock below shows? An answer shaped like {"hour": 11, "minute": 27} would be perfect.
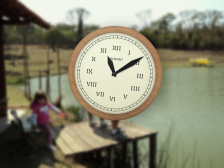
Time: {"hour": 11, "minute": 9}
